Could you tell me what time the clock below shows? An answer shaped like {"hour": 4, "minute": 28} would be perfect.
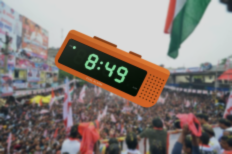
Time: {"hour": 8, "minute": 49}
